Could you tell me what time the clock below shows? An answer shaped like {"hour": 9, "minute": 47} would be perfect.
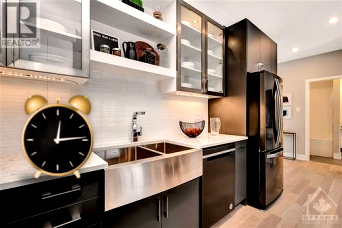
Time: {"hour": 12, "minute": 14}
